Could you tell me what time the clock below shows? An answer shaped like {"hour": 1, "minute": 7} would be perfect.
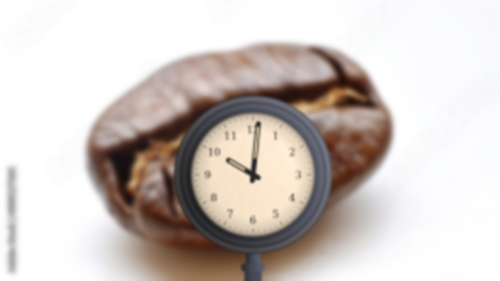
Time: {"hour": 10, "minute": 1}
